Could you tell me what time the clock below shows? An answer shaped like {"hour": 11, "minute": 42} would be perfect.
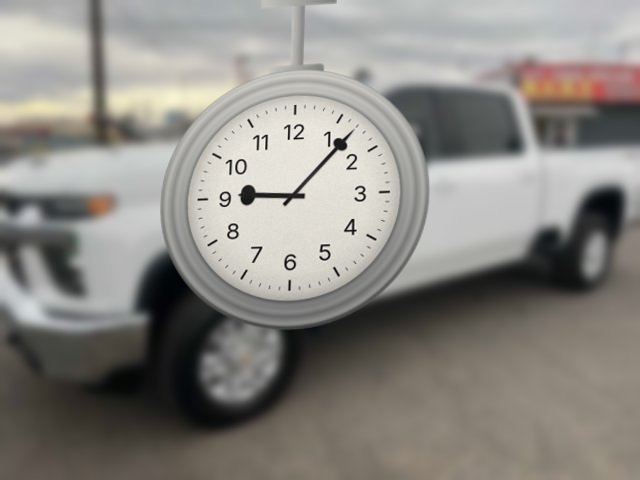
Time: {"hour": 9, "minute": 7}
